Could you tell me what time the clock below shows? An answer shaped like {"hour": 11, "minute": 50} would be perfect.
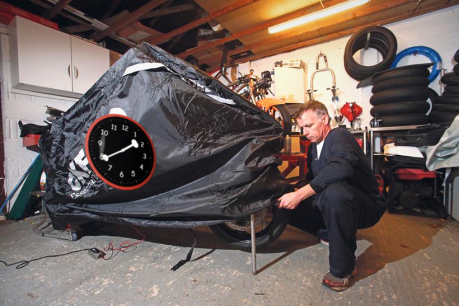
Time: {"hour": 1, "minute": 39}
